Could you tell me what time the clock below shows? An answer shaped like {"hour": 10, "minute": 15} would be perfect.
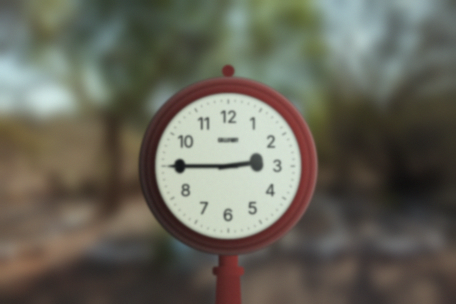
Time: {"hour": 2, "minute": 45}
